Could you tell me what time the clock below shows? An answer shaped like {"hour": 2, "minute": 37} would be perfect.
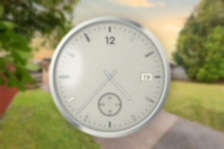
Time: {"hour": 4, "minute": 37}
